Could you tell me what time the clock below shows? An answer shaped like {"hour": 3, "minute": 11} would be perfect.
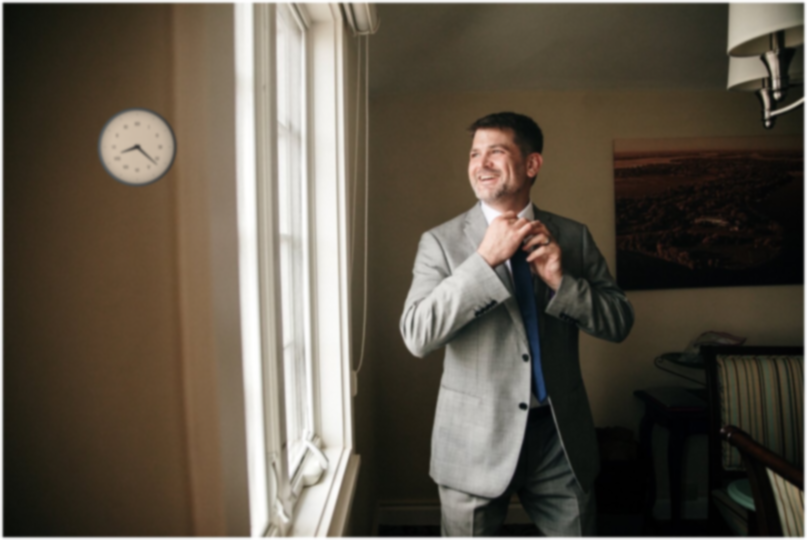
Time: {"hour": 8, "minute": 22}
